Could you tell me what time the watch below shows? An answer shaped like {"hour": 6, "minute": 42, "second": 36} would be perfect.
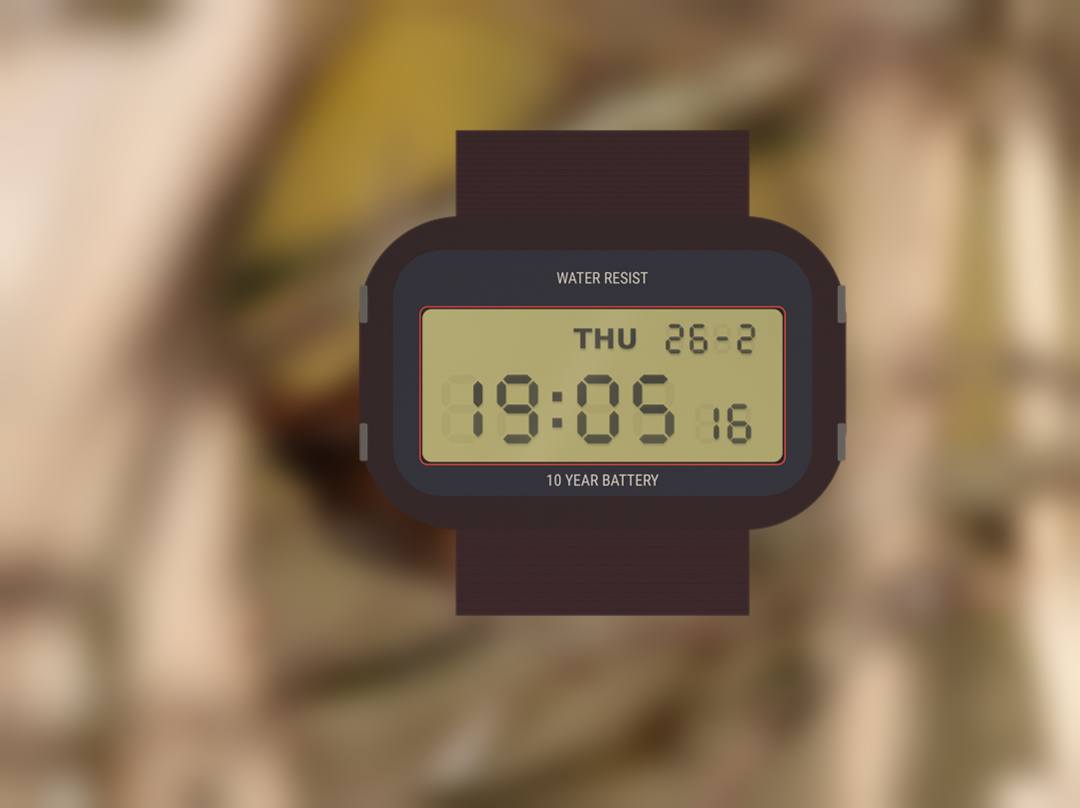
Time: {"hour": 19, "minute": 5, "second": 16}
